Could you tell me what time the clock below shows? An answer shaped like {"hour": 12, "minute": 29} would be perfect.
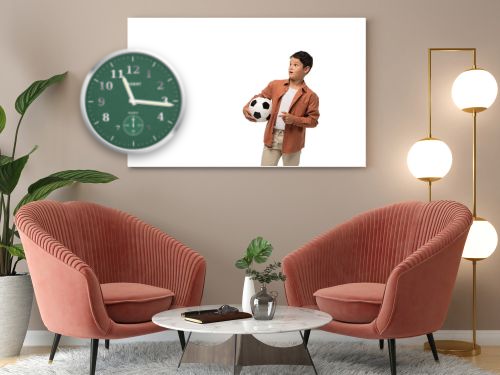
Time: {"hour": 11, "minute": 16}
